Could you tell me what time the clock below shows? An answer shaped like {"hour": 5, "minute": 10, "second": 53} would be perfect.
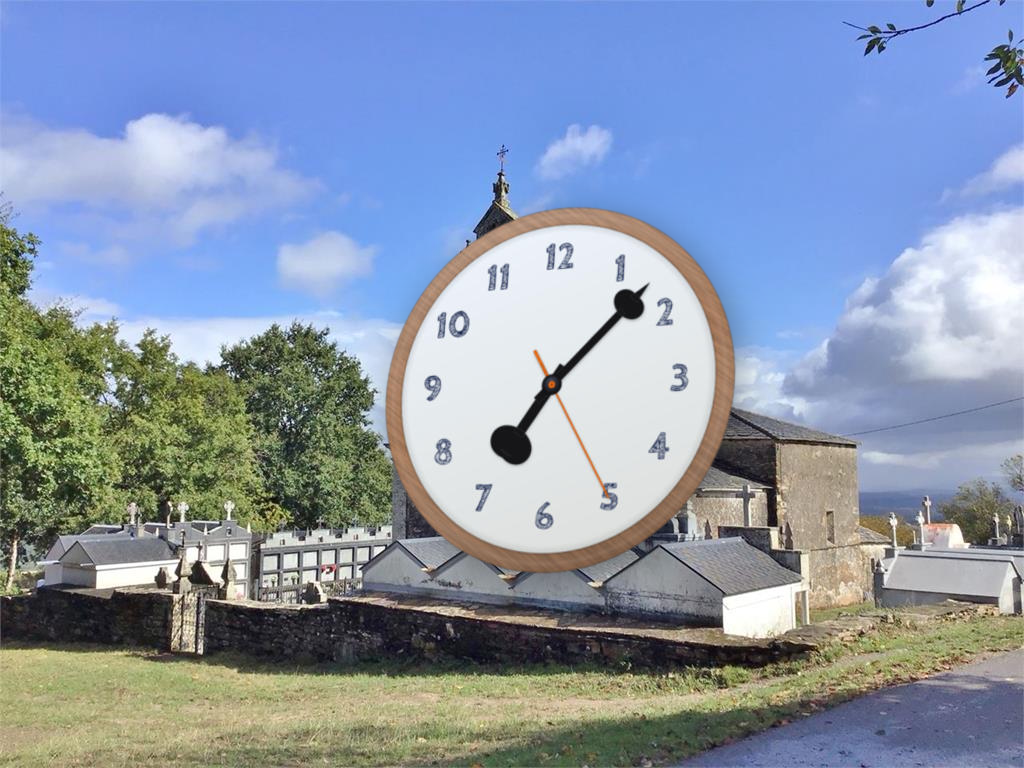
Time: {"hour": 7, "minute": 7, "second": 25}
